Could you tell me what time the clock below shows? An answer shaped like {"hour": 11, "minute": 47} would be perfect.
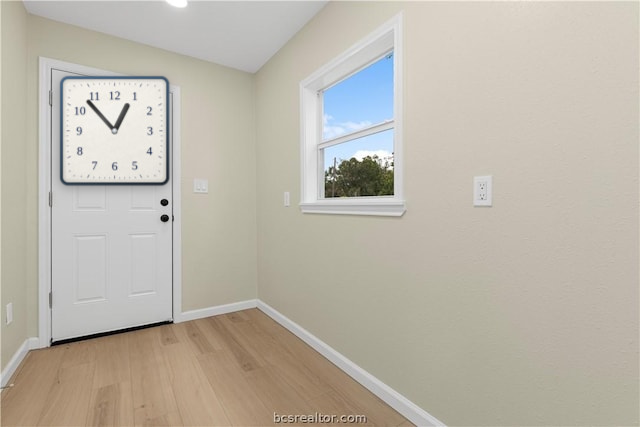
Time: {"hour": 12, "minute": 53}
